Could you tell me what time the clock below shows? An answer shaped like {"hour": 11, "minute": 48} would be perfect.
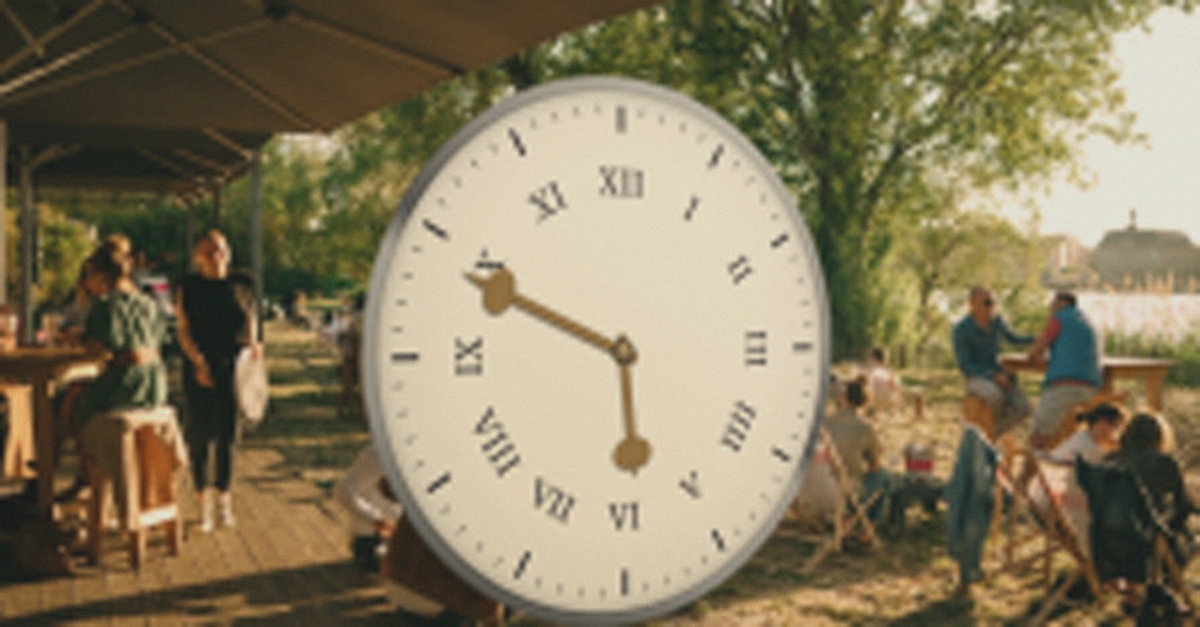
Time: {"hour": 5, "minute": 49}
